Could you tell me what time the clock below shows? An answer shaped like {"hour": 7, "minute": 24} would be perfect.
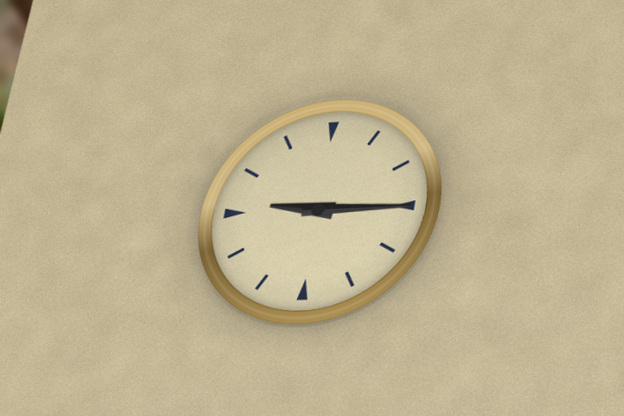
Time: {"hour": 9, "minute": 15}
